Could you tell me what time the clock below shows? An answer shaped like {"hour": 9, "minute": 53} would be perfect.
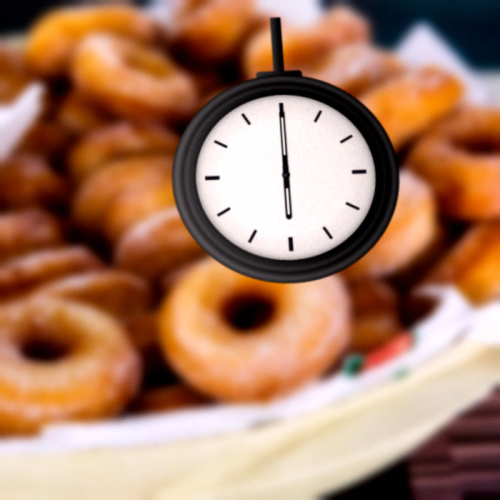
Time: {"hour": 6, "minute": 0}
